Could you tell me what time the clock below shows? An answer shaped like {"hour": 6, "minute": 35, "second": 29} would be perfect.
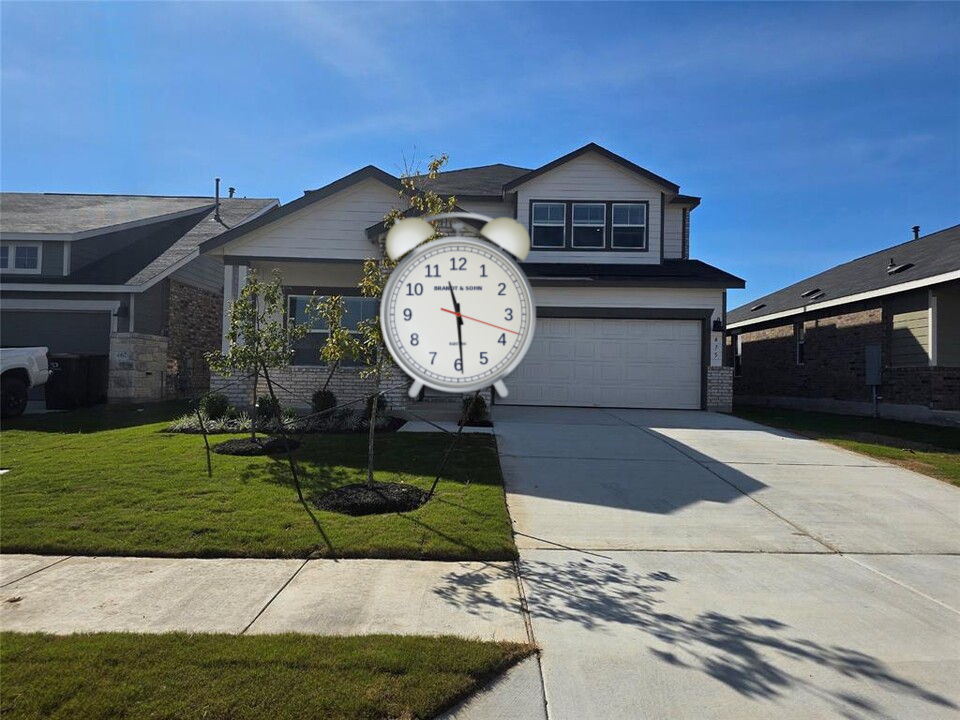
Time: {"hour": 11, "minute": 29, "second": 18}
